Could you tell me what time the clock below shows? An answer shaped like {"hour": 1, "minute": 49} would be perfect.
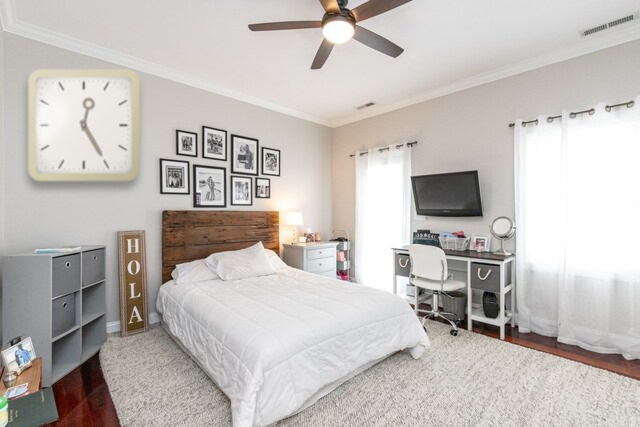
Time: {"hour": 12, "minute": 25}
